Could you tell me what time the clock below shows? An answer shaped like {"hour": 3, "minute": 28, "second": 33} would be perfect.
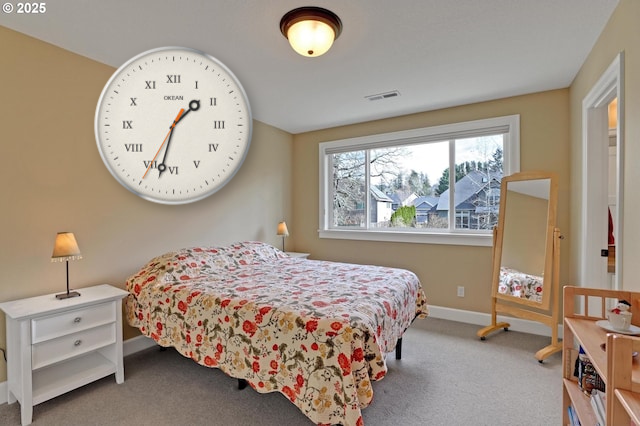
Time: {"hour": 1, "minute": 32, "second": 35}
